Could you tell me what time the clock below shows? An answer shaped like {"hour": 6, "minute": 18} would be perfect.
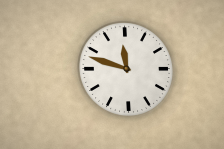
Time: {"hour": 11, "minute": 48}
